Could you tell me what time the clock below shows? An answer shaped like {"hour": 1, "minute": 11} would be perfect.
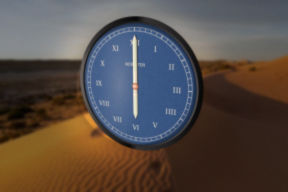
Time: {"hour": 6, "minute": 0}
